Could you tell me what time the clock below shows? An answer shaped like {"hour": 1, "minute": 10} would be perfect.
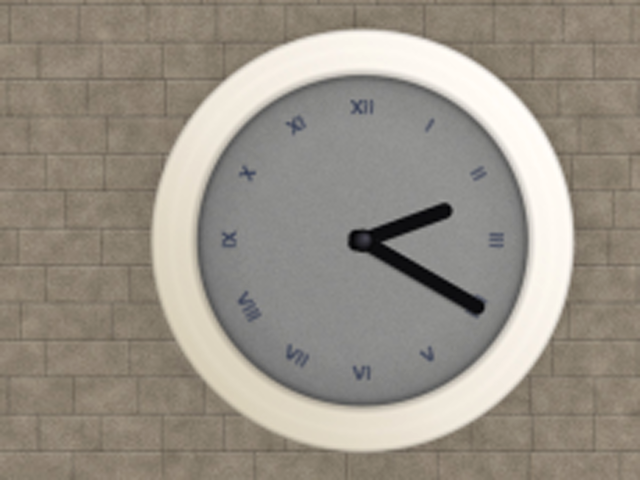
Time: {"hour": 2, "minute": 20}
